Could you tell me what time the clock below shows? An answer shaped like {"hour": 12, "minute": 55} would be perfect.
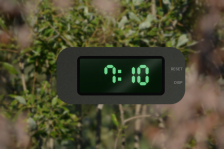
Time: {"hour": 7, "minute": 10}
